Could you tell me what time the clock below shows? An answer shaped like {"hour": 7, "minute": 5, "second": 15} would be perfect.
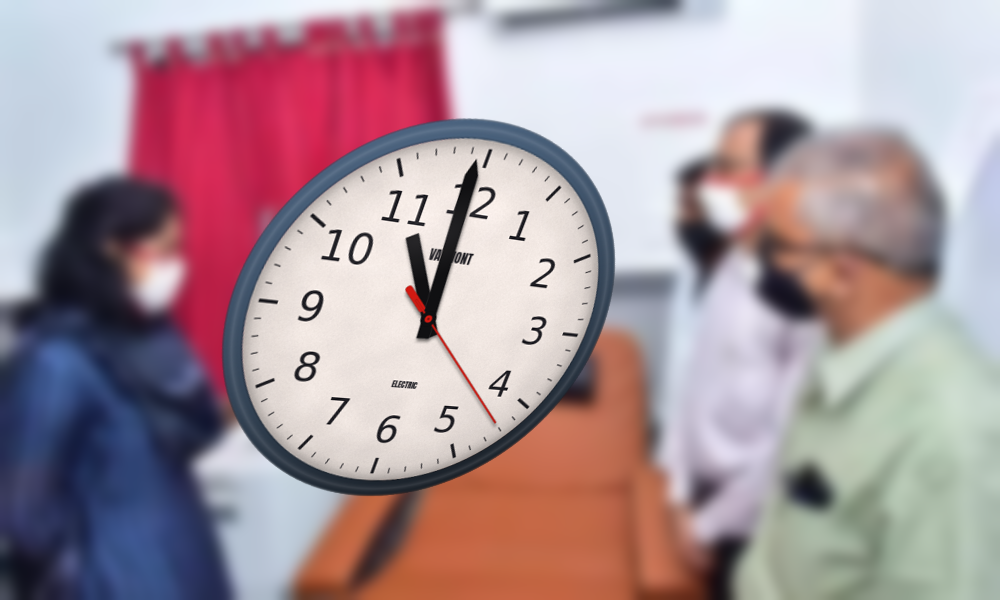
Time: {"hour": 10, "minute": 59, "second": 22}
